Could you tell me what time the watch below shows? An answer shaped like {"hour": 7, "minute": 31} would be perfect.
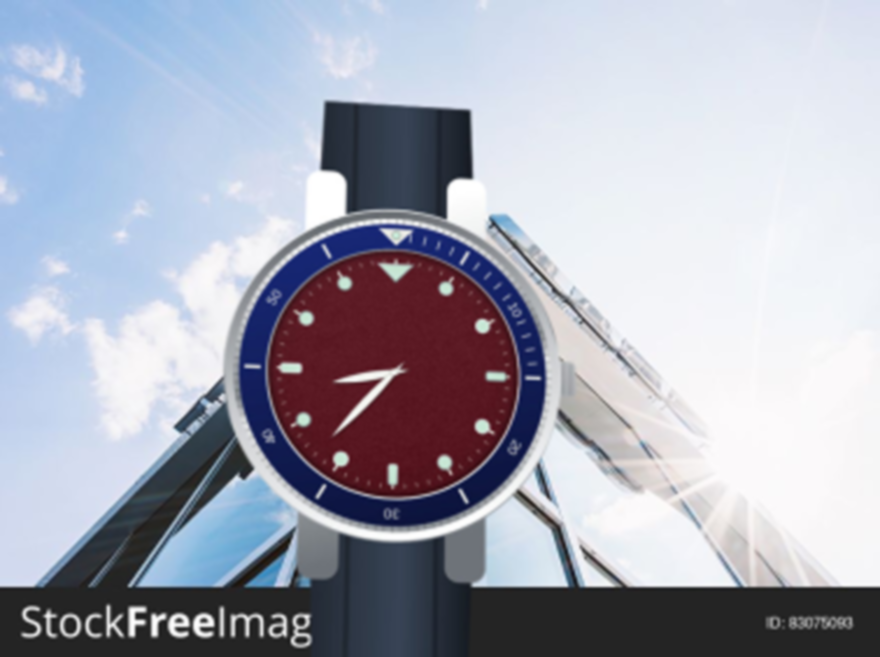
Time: {"hour": 8, "minute": 37}
